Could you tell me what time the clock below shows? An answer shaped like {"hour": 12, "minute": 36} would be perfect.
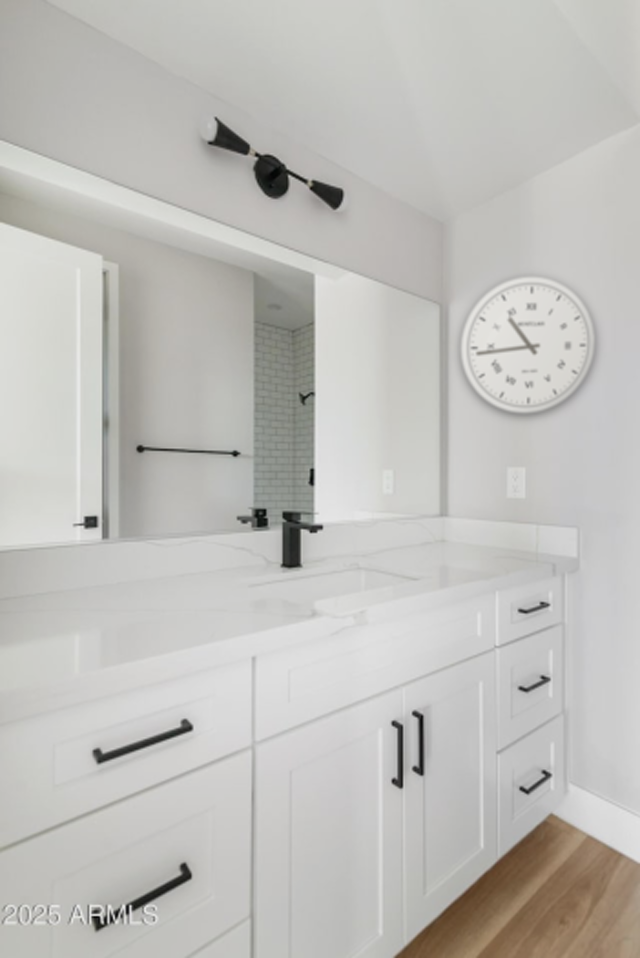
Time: {"hour": 10, "minute": 44}
